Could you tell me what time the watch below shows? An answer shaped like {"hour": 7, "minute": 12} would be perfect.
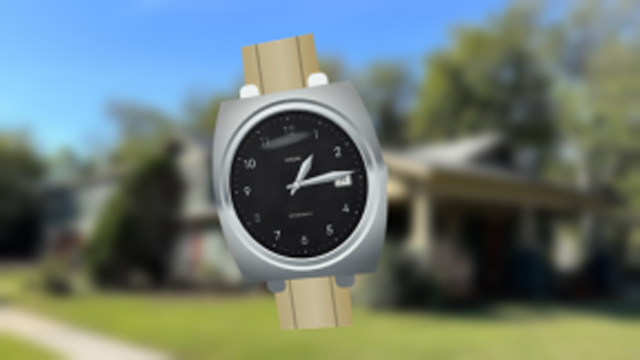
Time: {"hour": 1, "minute": 14}
